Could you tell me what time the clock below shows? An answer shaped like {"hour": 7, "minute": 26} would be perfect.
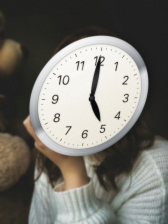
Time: {"hour": 5, "minute": 0}
